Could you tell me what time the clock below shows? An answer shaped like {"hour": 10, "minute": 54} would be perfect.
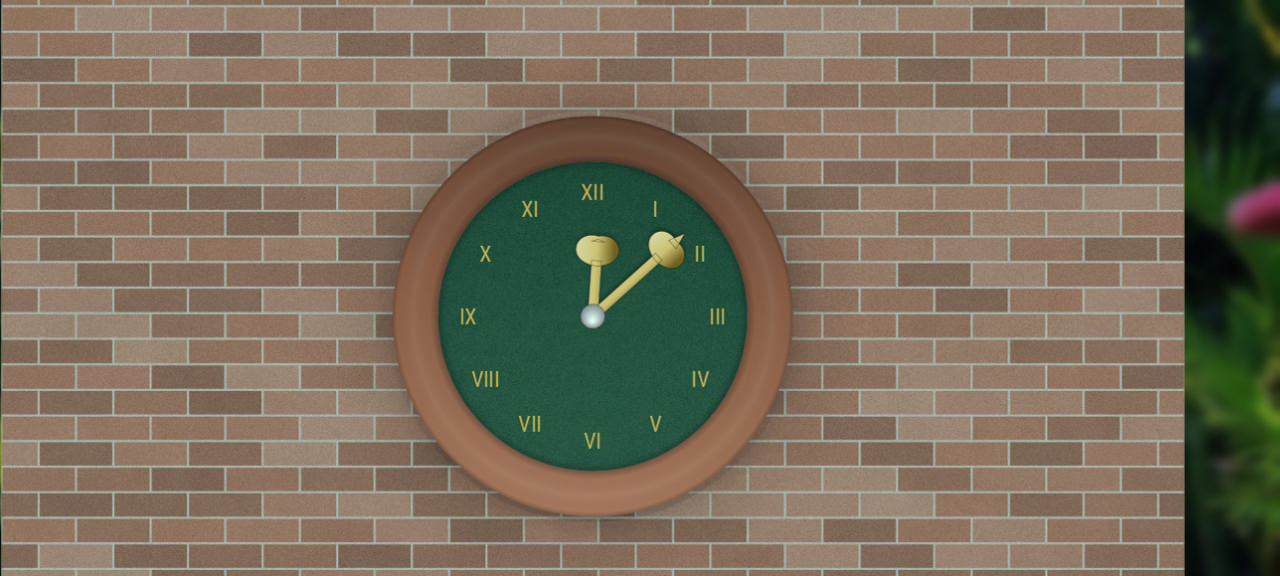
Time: {"hour": 12, "minute": 8}
